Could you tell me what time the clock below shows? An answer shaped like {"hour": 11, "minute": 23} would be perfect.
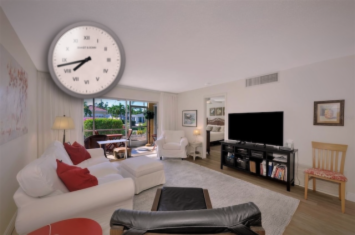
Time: {"hour": 7, "minute": 43}
